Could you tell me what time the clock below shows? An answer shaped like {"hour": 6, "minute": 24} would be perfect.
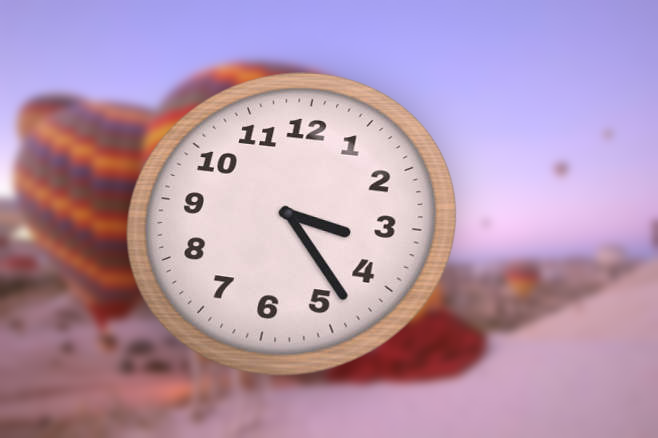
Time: {"hour": 3, "minute": 23}
